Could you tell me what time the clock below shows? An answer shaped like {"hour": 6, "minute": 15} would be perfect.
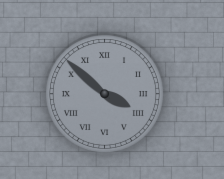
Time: {"hour": 3, "minute": 52}
